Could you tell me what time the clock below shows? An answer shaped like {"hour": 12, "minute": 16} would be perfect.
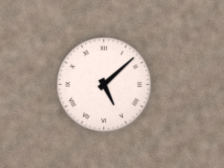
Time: {"hour": 5, "minute": 8}
